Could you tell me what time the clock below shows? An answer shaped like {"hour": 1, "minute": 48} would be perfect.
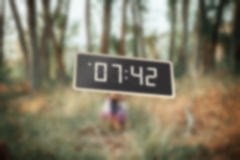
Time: {"hour": 7, "minute": 42}
